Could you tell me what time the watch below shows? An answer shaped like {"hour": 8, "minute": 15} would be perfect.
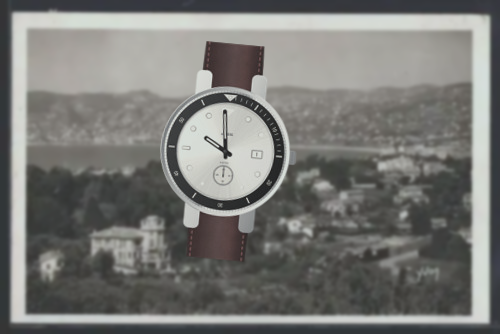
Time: {"hour": 9, "minute": 59}
